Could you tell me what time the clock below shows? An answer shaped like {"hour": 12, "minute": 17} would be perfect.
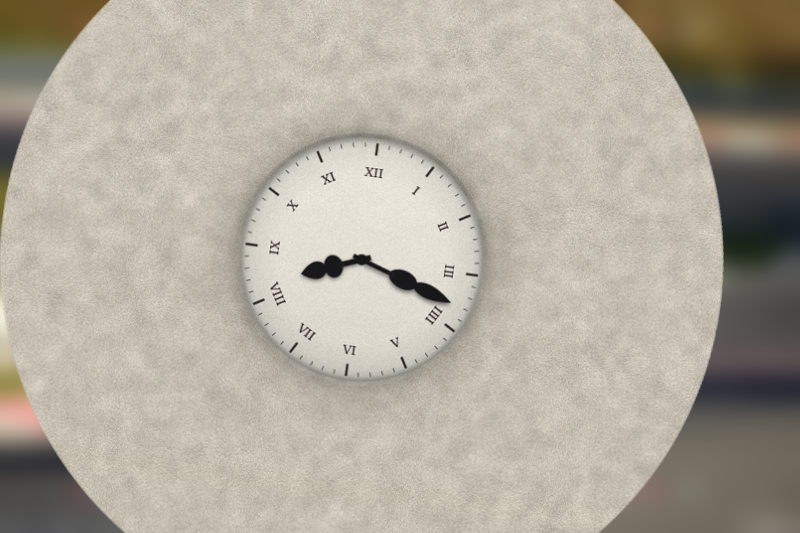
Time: {"hour": 8, "minute": 18}
